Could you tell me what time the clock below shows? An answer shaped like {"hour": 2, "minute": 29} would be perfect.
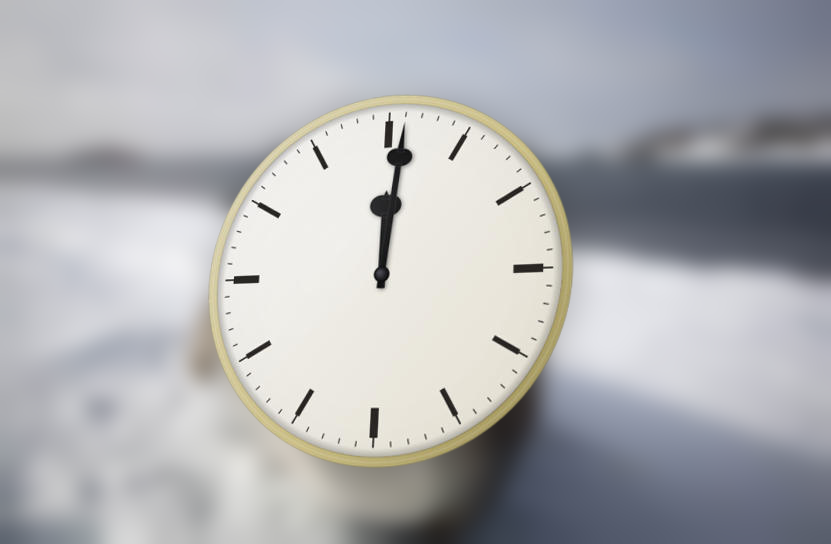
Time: {"hour": 12, "minute": 1}
